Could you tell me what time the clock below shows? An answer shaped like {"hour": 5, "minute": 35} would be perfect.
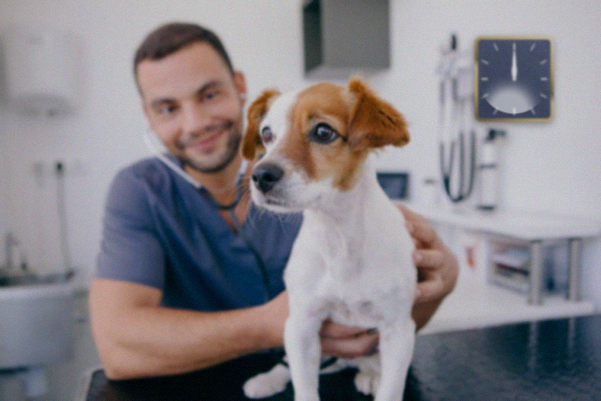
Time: {"hour": 12, "minute": 0}
